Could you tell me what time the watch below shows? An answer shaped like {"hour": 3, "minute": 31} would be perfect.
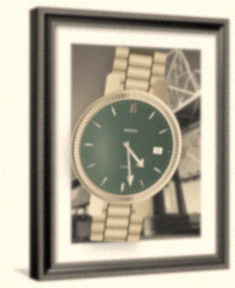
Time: {"hour": 4, "minute": 28}
